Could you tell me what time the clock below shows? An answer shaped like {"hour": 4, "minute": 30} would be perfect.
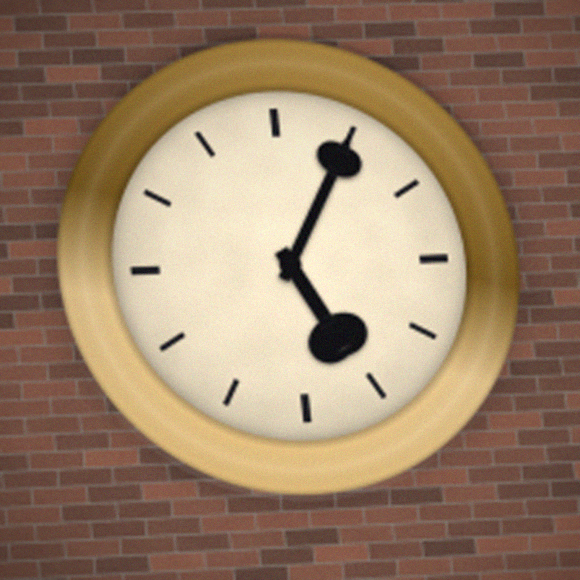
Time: {"hour": 5, "minute": 5}
